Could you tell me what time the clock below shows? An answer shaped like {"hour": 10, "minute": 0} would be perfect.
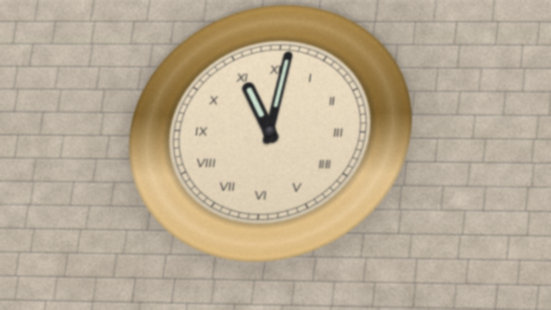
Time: {"hour": 11, "minute": 1}
